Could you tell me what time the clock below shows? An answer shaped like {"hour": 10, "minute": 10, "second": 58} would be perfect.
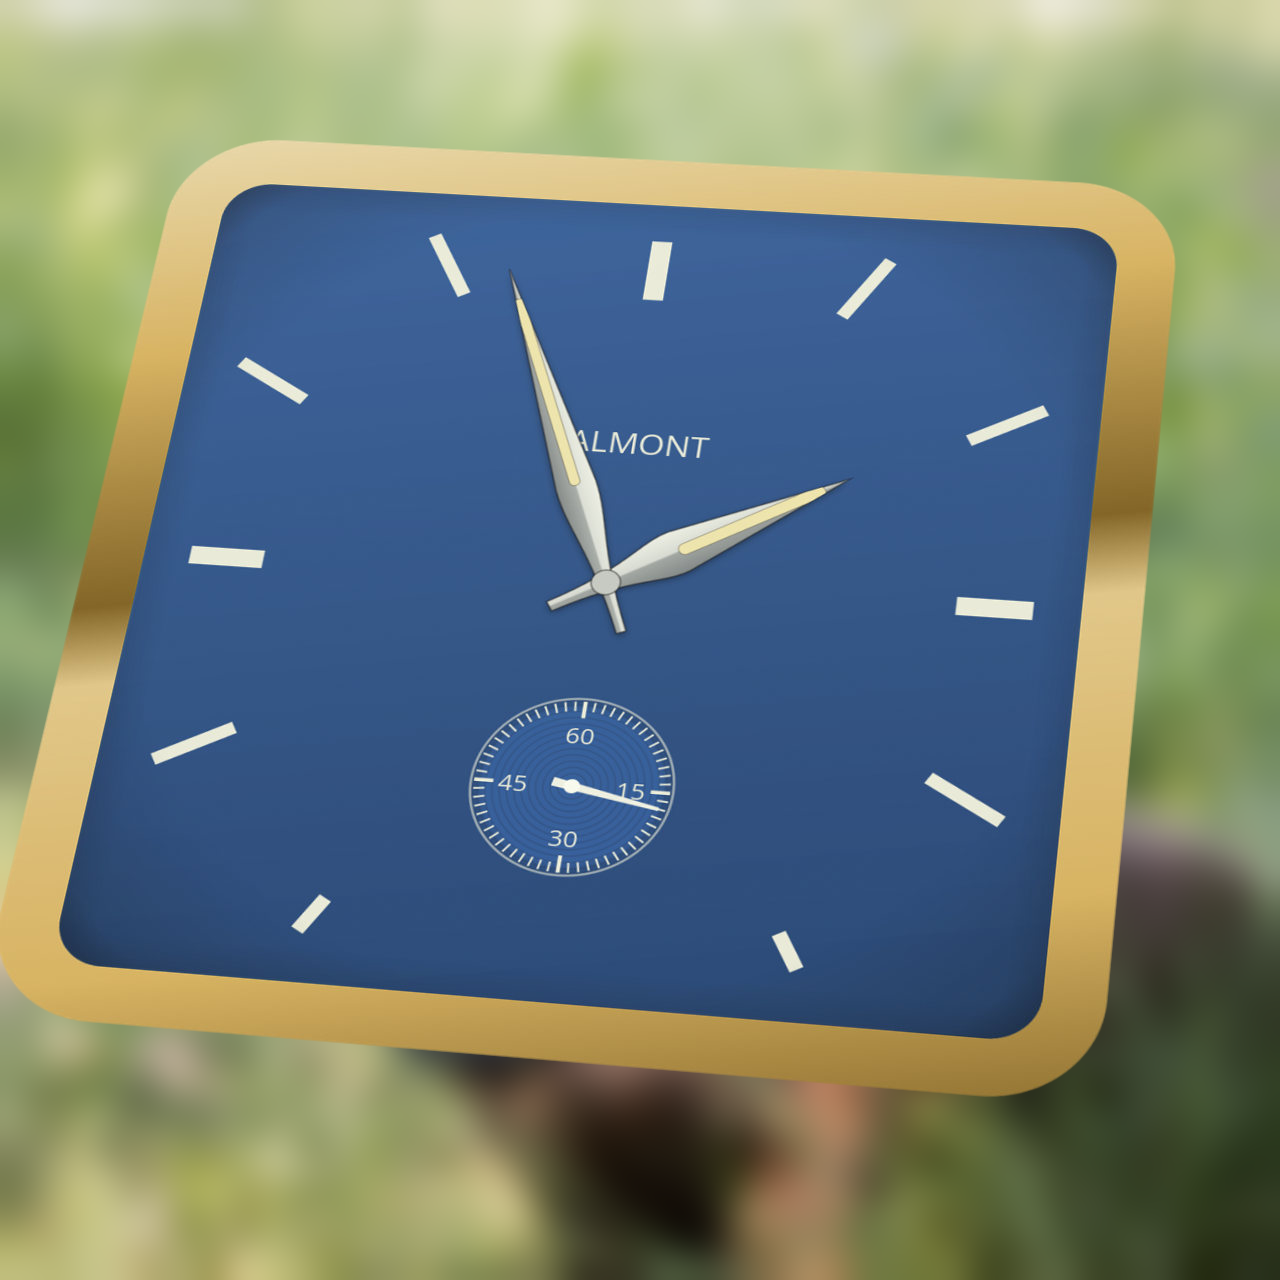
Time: {"hour": 1, "minute": 56, "second": 17}
